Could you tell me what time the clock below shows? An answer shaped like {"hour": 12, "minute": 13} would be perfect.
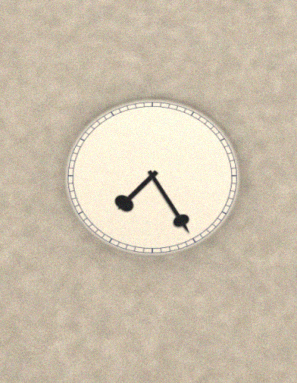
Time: {"hour": 7, "minute": 25}
